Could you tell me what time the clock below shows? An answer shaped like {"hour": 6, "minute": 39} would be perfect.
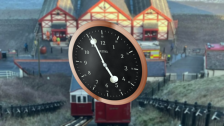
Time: {"hour": 4, "minute": 56}
